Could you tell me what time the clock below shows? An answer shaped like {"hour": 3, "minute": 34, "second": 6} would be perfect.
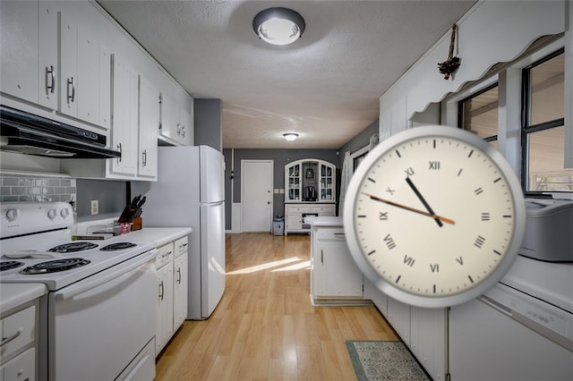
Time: {"hour": 10, "minute": 47, "second": 48}
